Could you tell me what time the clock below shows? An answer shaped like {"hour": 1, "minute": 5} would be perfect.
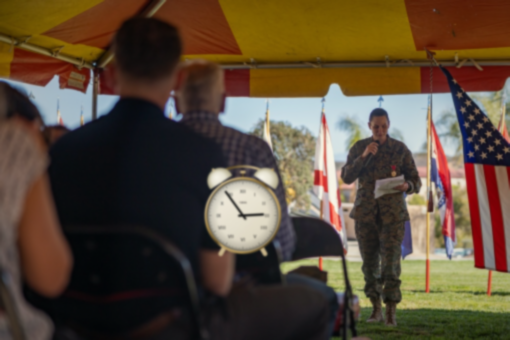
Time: {"hour": 2, "minute": 54}
